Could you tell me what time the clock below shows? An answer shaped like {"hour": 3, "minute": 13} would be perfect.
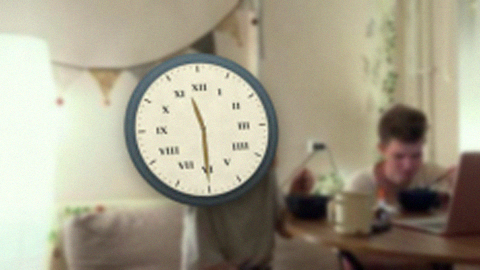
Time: {"hour": 11, "minute": 30}
